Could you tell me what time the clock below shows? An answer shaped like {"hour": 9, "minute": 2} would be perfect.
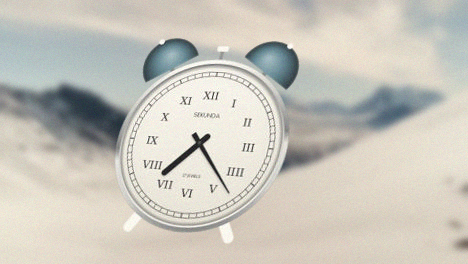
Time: {"hour": 7, "minute": 23}
